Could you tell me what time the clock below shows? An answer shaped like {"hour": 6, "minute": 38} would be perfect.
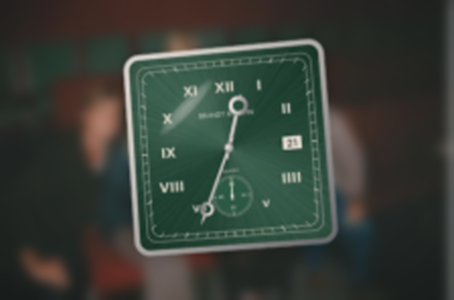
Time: {"hour": 12, "minute": 34}
